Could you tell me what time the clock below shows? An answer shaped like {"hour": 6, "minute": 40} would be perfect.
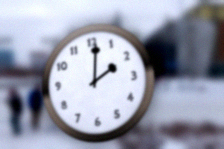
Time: {"hour": 2, "minute": 1}
